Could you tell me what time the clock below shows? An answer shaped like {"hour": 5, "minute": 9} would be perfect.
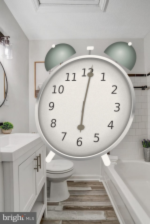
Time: {"hour": 6, "minute": 1}
